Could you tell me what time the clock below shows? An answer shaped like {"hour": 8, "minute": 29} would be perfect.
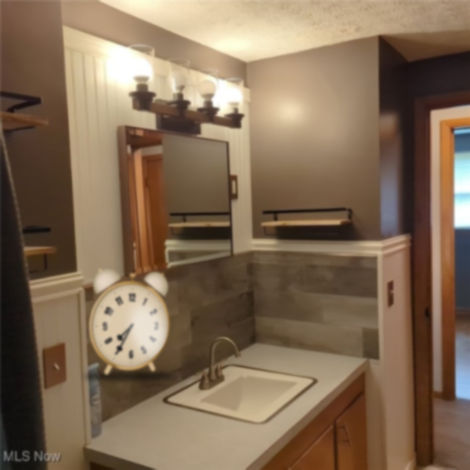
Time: {"hour": 7, "minute": 35}
